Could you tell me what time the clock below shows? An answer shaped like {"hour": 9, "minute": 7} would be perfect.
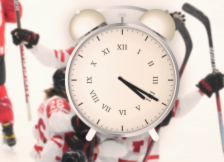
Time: {"hour": 4, "minute": 20}
